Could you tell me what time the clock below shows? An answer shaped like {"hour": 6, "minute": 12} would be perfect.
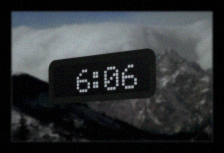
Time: {"hour": 6, "minute": 6}
